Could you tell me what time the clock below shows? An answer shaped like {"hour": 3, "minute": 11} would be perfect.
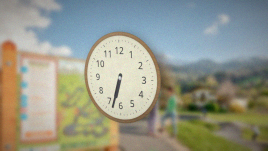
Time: {"hour": 6, "minute": 33}
